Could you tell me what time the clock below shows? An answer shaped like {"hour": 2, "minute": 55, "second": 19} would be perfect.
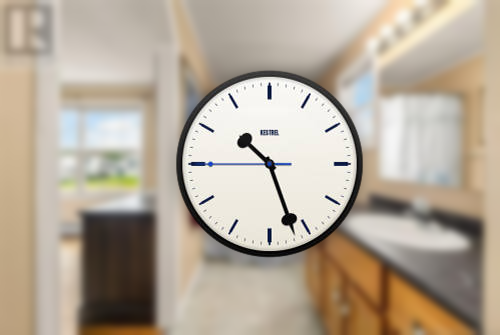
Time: {"hour": 10, "minute": 26, "second": 45}
